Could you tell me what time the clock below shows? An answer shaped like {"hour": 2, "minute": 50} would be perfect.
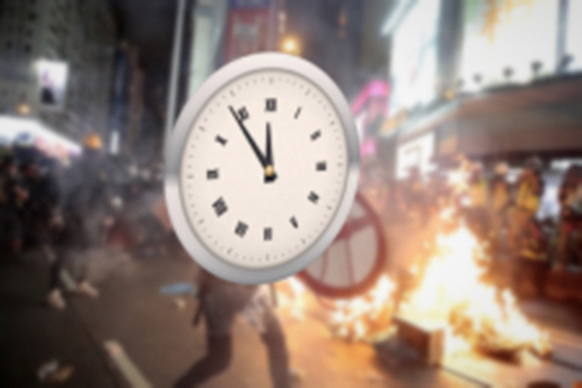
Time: {"hour": 11, "minute": 54}
